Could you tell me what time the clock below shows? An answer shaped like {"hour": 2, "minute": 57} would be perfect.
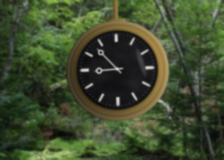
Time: {"hour": 8, "minute": 53}
